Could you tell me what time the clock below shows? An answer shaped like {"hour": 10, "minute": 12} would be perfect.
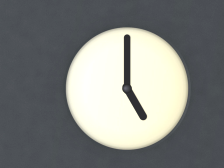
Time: {"hour": 5, "minute": 0}
